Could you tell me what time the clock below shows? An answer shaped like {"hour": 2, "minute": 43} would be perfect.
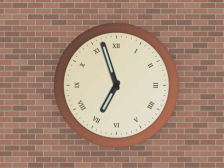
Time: {"hour": 6, "minute": 57}
